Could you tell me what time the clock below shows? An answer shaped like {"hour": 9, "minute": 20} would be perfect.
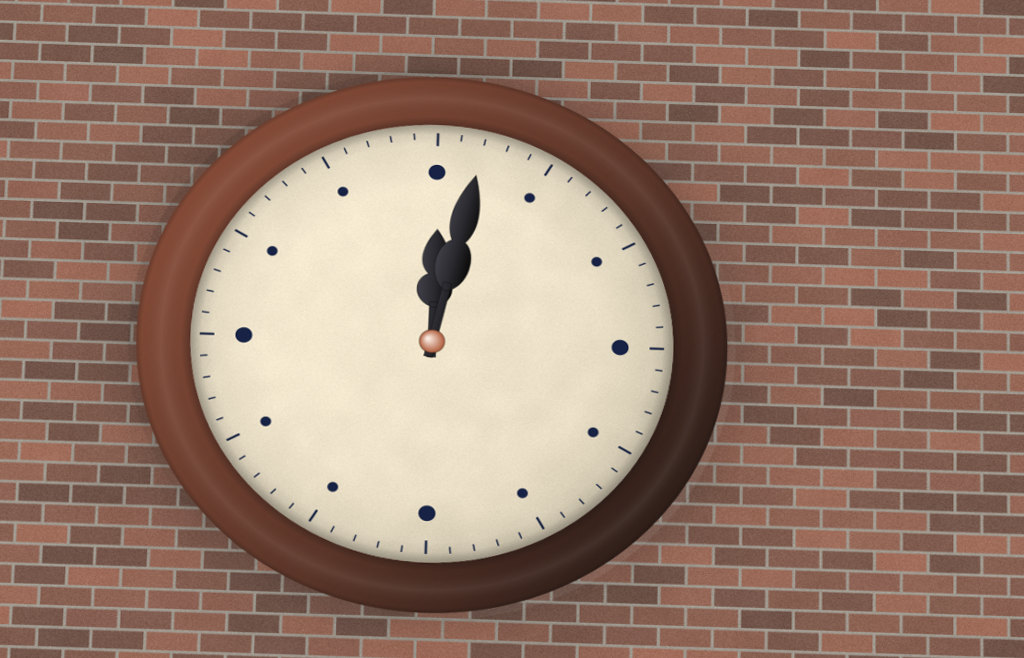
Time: {"hour": 12, "minute": 2}
